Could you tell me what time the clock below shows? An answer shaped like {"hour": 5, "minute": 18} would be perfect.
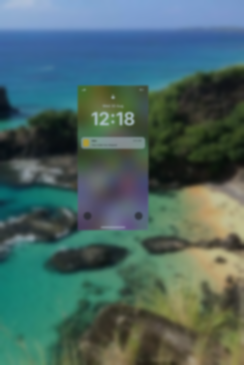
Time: {"hour": 12, "minute": 18}
